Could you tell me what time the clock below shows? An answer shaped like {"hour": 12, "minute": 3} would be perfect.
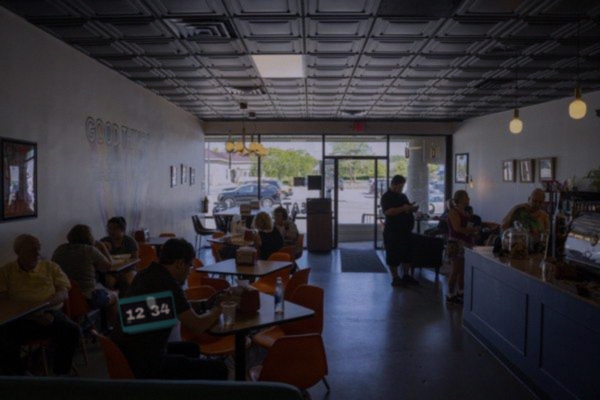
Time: {"hour": 12, "minute": 34}
